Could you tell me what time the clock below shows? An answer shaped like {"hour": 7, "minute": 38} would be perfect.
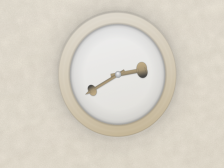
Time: {"hour": 2, "minute": 40}
